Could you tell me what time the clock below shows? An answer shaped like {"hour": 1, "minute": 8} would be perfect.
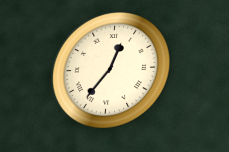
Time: {"hour": 12, "minute": 36}
